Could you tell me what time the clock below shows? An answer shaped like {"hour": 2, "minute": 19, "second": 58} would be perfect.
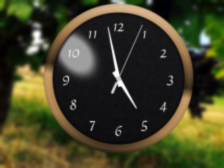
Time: {"hour": 4, "minute": 58, "second": 4}
